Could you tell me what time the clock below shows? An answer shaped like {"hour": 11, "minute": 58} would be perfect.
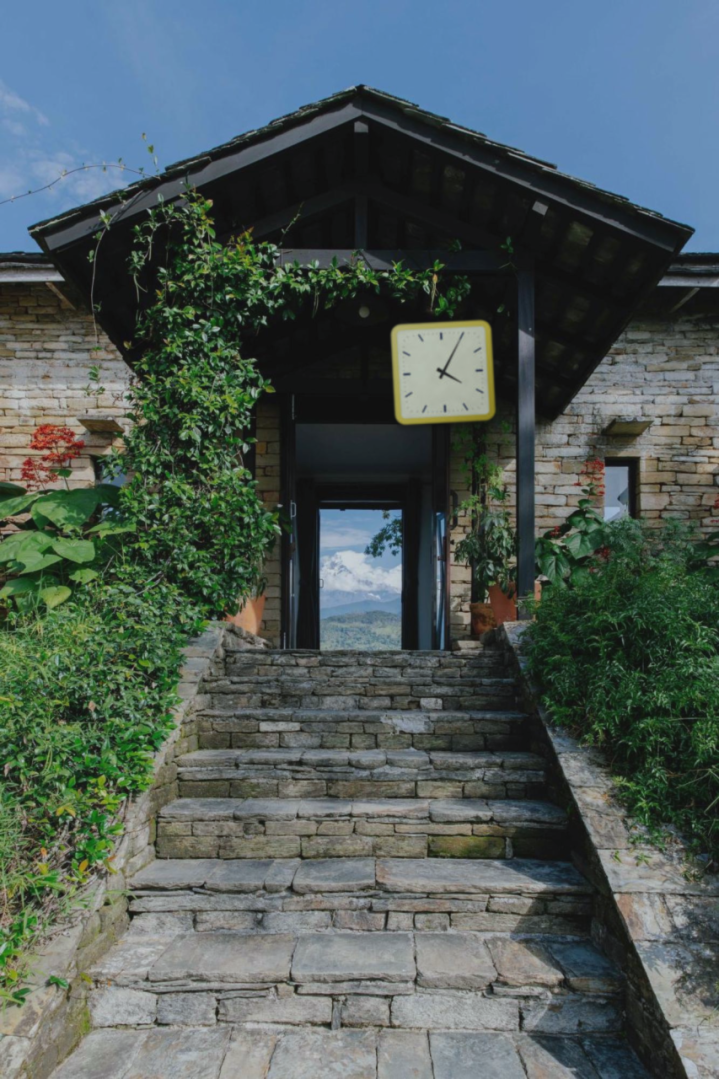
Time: {"hour": 4, "minute": 5}
